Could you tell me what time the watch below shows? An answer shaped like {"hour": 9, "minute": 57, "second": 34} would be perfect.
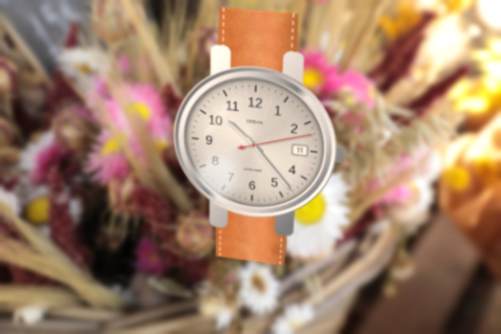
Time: {"hour": 10, "minute": 23, "second": 12}
